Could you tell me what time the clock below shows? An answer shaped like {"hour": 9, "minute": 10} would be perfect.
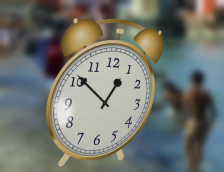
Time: {"hour": 12, "minute": 51}
